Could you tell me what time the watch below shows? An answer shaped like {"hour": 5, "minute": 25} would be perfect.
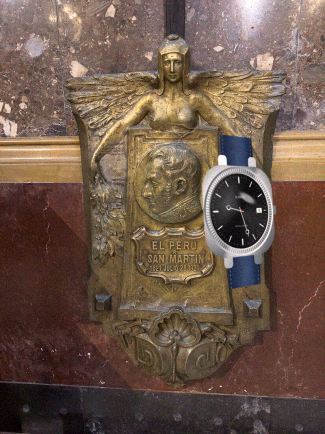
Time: {"hour": 9, "minute": 27}
